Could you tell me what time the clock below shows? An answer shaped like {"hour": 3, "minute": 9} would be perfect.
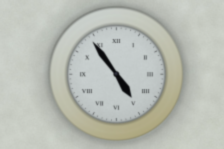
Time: {"hour": 4, "minute": 54}
